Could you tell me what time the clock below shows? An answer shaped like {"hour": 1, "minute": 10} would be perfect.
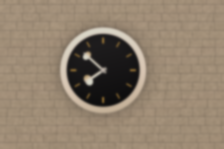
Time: {"hour": 7, "minute": 52}
